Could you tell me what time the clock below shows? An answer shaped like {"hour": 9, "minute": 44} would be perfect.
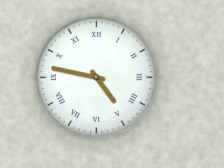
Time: {"hour": 4, "minute": 47}
